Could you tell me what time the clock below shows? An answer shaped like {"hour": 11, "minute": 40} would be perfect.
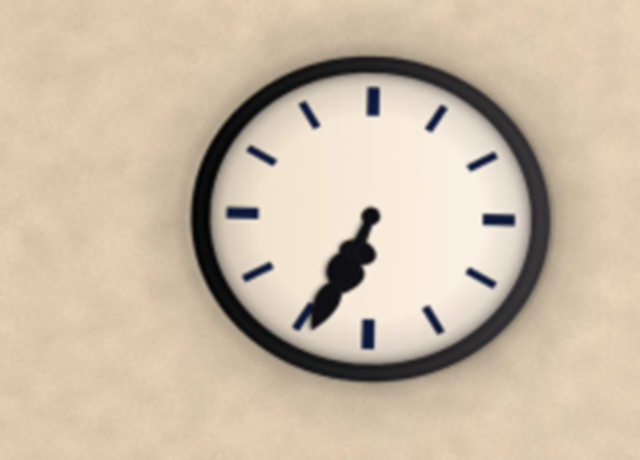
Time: {"hour": 6, "minute": 34}
